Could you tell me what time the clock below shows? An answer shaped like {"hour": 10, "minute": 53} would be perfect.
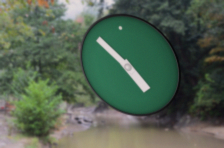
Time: {"hour": 4, "minute": 53}
